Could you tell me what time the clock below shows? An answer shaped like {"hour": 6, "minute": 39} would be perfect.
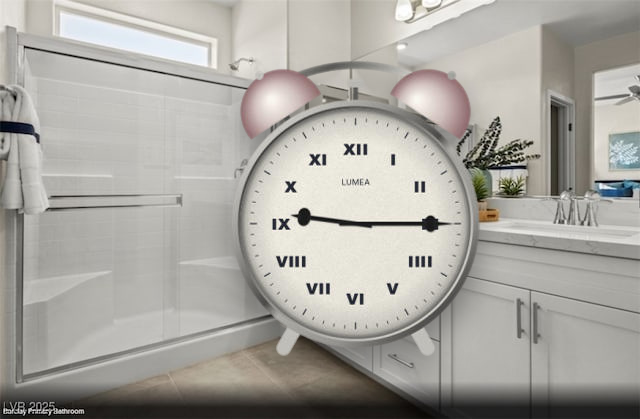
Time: {"hour": 9, "minute": 15}
